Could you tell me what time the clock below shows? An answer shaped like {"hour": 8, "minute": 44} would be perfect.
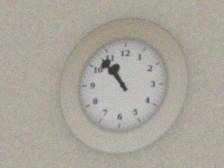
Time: {"hour": 10, "minute": 53}
